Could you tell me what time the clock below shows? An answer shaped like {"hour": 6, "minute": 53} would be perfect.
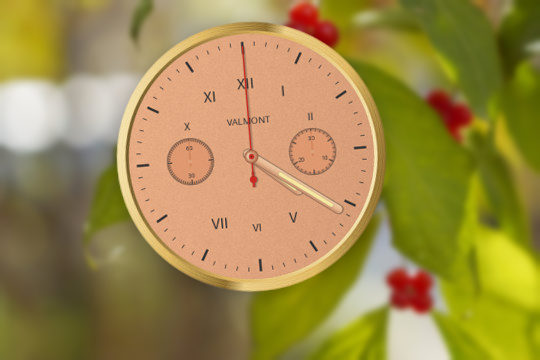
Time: {"hour": 4, "minute": 21}
